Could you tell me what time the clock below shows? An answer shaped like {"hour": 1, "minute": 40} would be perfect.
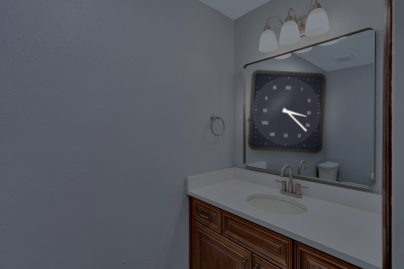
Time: {"hour": 3, "minute": 22}
